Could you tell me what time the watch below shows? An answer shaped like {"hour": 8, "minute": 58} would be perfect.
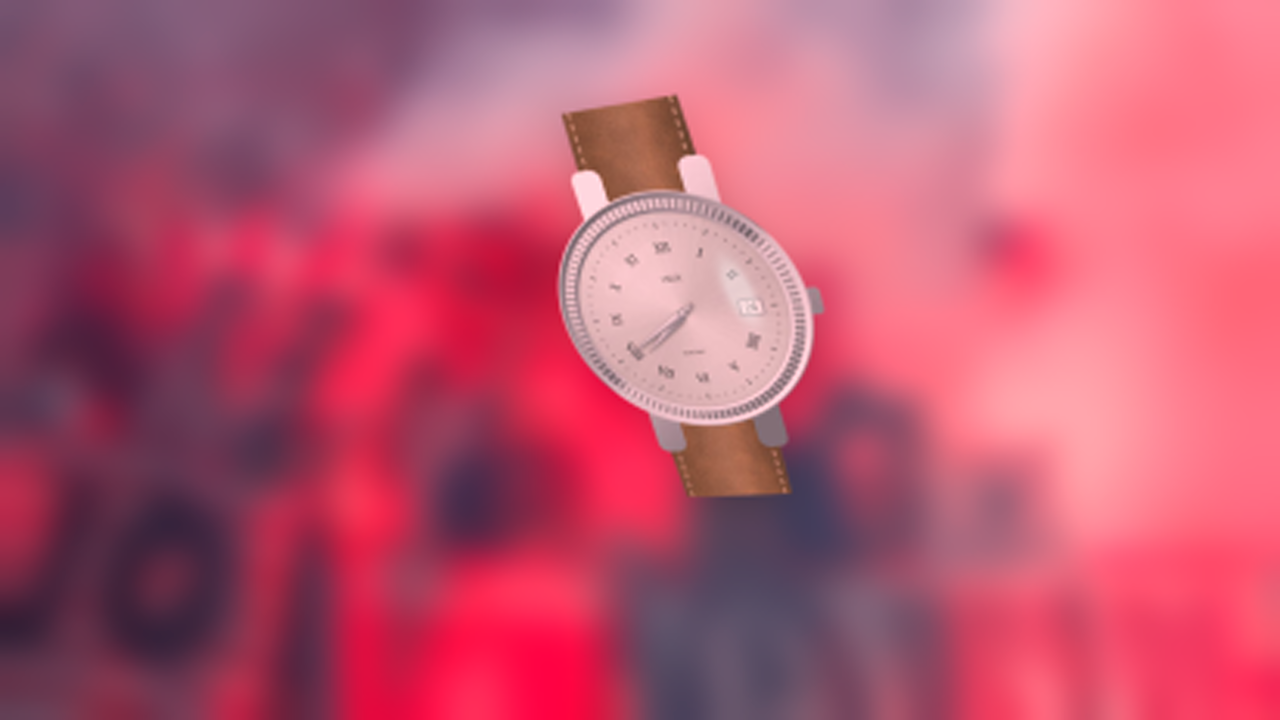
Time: {"hour": 7, "minute": 40}
